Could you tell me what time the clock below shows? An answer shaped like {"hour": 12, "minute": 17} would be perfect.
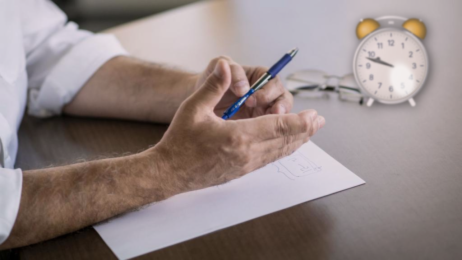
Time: {"hour": 9, "minute": 48}
